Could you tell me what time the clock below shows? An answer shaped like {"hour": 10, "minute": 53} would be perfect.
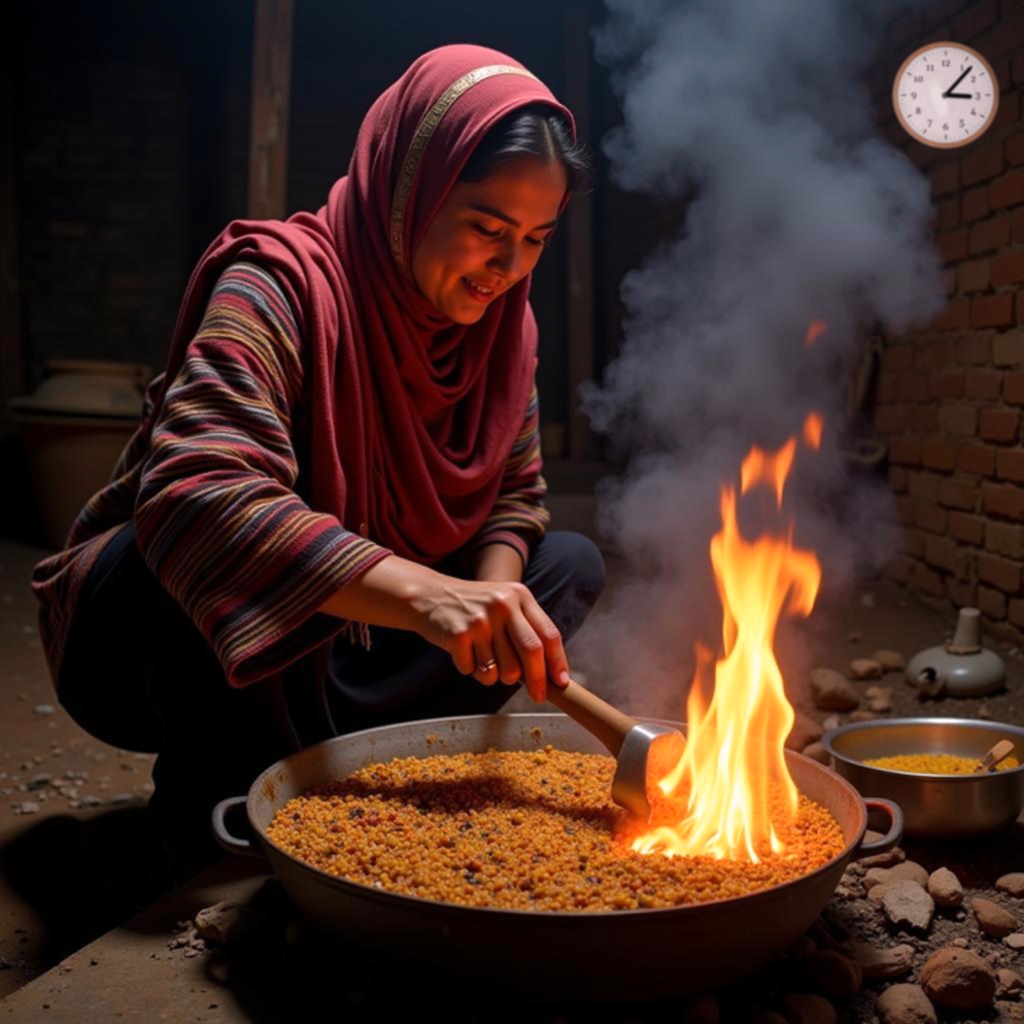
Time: {"hour": 3, "minute": 7}
